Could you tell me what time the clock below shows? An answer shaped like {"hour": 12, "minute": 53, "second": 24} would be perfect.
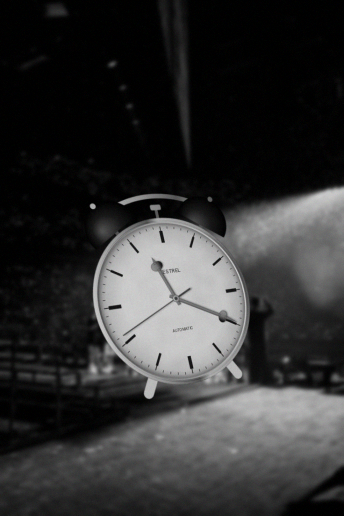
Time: {"hour": 11, "minute": 19, "second": 41}
